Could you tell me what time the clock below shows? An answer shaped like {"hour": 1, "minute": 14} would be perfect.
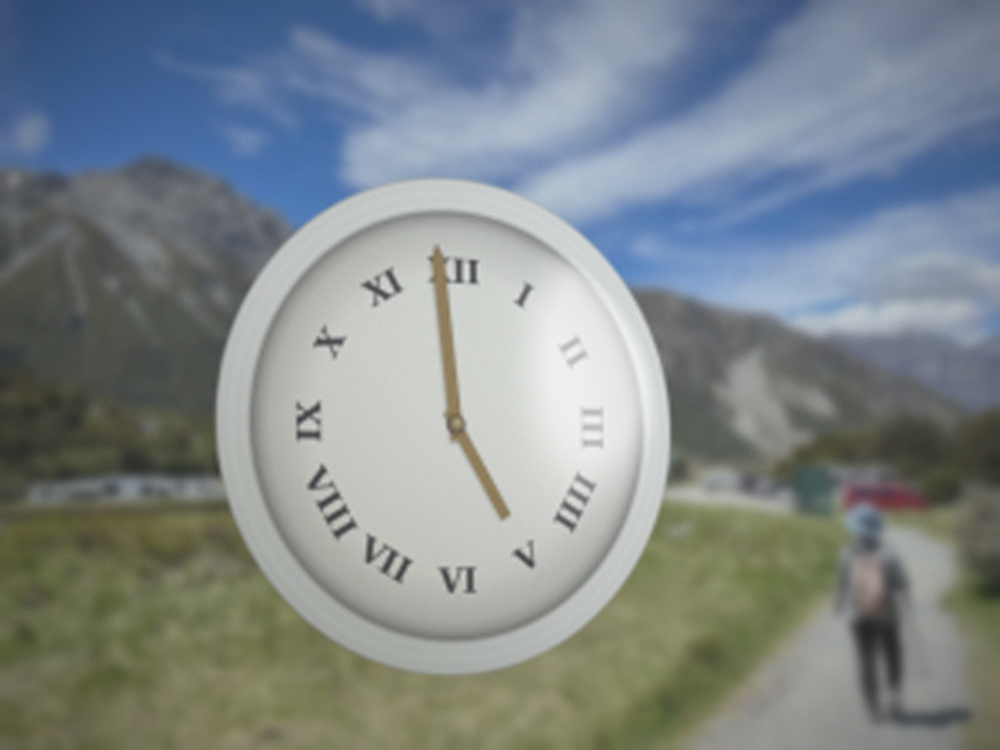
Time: {"hour": 4, "minute": 59}
